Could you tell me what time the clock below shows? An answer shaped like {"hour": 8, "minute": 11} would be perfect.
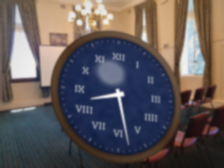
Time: {"hour": 8, "minute": 28}
